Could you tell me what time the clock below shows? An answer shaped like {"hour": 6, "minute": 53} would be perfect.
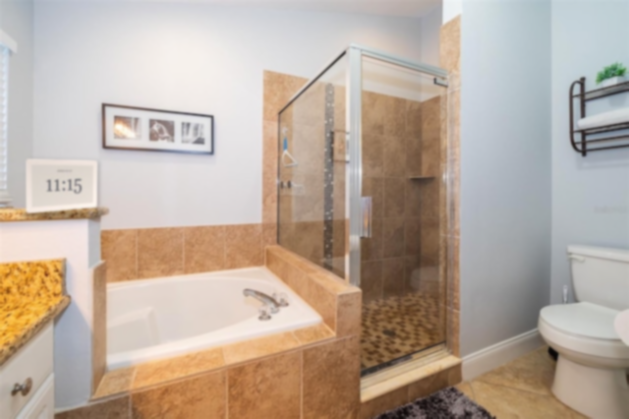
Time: {"hour": 11, "minute": 15}
